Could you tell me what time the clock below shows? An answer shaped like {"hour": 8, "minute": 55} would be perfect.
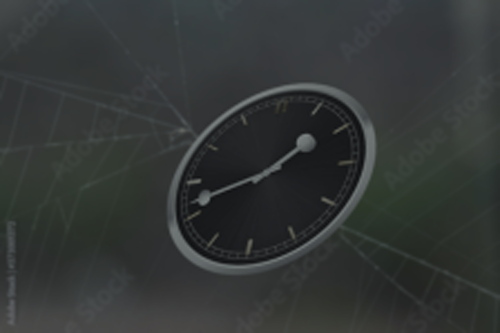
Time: {"hour": 1, "minute": 42}
